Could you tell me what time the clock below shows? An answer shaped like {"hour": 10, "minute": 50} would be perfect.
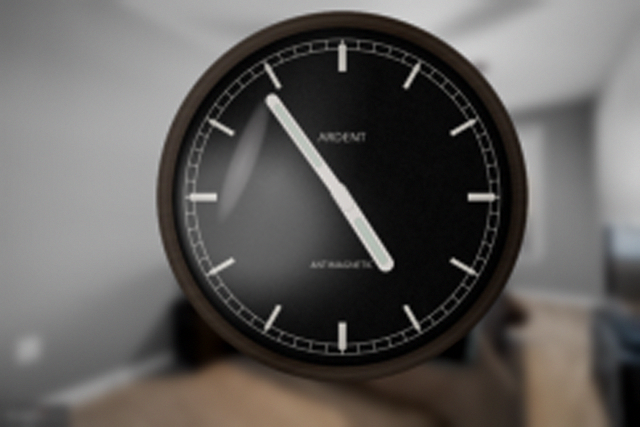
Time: {"hour": 4, "minute": 54}
